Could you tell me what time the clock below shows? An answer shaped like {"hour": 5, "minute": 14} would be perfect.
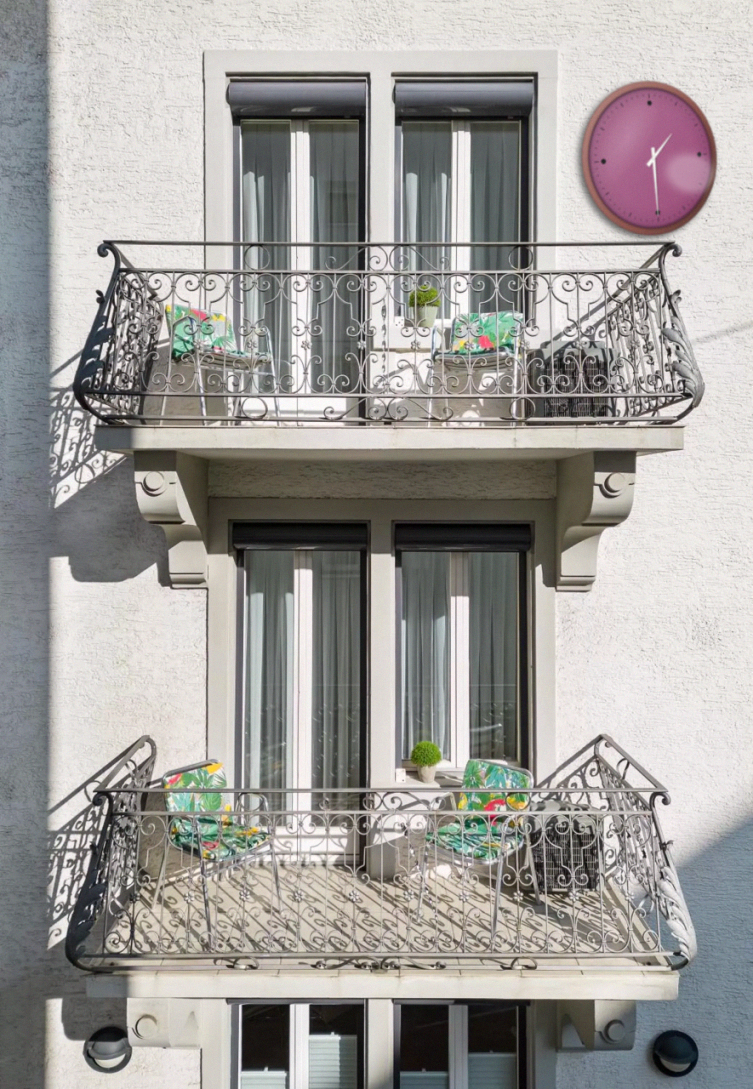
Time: {"hour": 1, "minute": 30}
